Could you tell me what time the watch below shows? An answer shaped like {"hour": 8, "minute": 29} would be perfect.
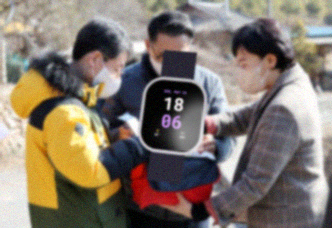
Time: {"hour": 18, "minute": 6}
